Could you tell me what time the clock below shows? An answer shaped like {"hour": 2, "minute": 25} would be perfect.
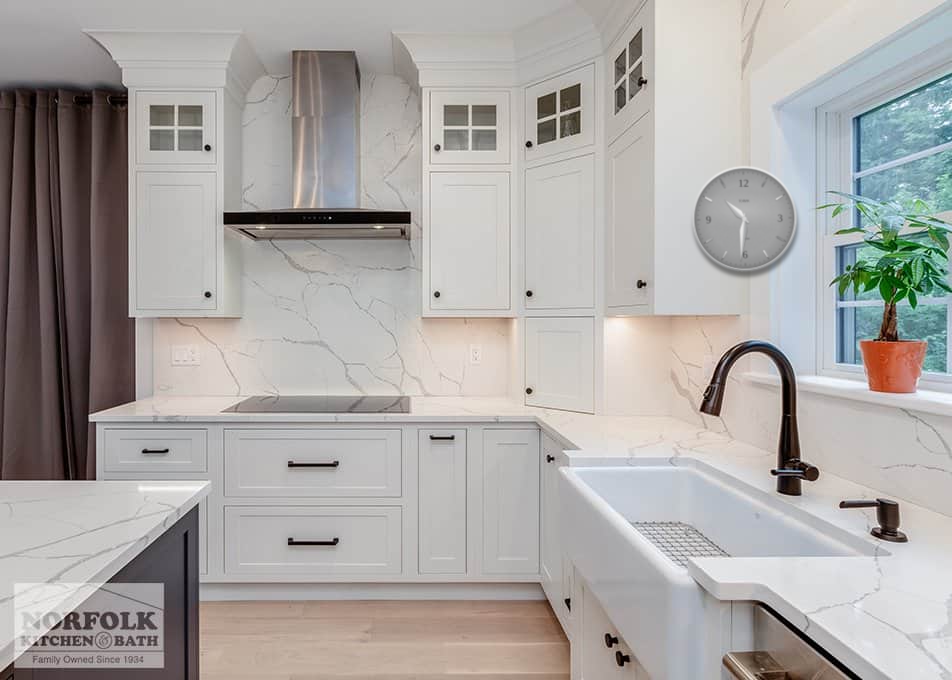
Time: {"hour": 10, "minute": 31}
